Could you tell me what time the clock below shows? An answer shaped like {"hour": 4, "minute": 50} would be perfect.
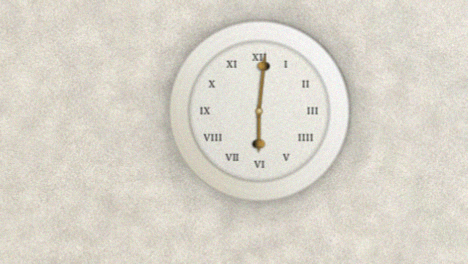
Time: {"hour": 6, "minute": 1}
